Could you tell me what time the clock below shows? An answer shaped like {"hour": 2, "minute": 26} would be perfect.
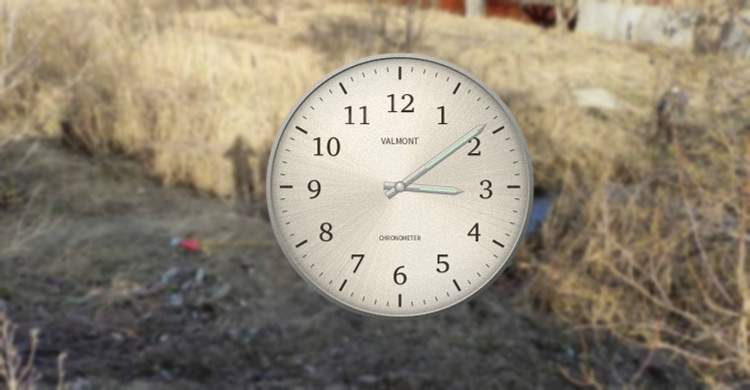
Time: {"hour": 3, "minute": 9}
